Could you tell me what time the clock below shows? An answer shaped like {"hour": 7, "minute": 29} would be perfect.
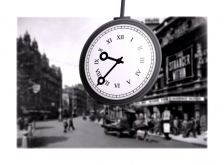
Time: {"hour": 9, "minute": 37}
